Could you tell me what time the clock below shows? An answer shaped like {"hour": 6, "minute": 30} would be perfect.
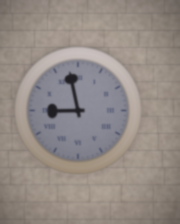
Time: {"hour": 8, "minute": 58}
